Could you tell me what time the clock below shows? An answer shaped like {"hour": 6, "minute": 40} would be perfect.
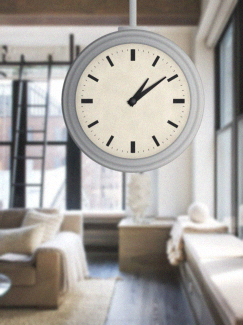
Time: {"hour": 1, "minute": 9}
